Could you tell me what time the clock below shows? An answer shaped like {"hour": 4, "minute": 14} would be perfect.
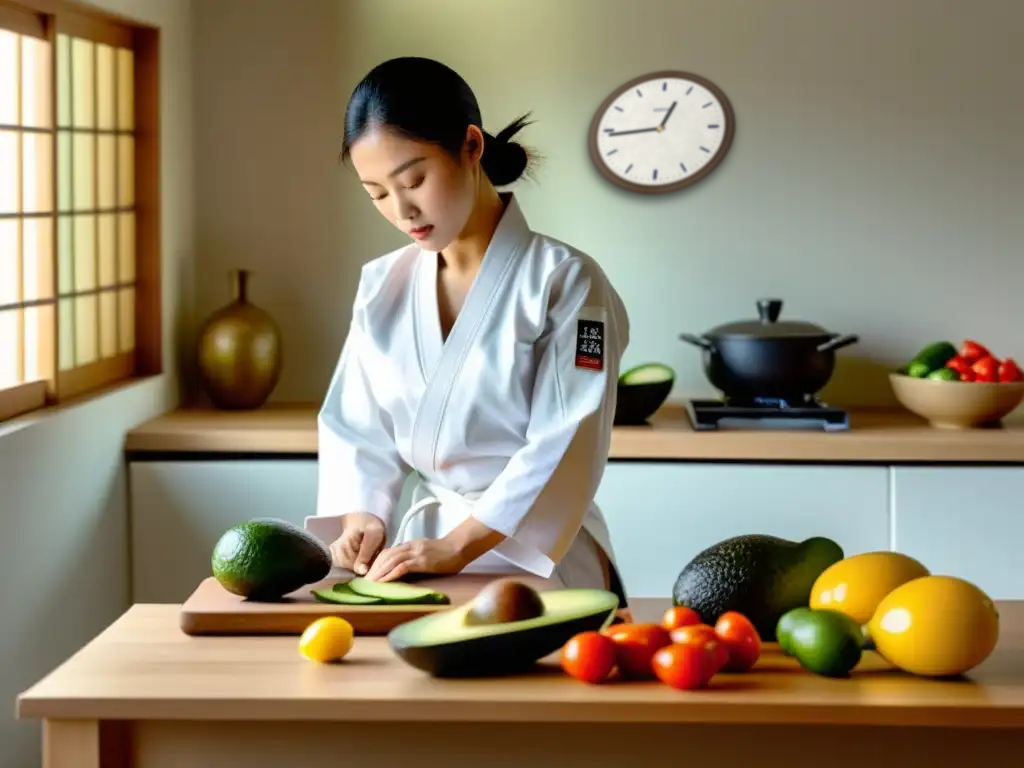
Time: {"hour": 12, "minute": 44}
